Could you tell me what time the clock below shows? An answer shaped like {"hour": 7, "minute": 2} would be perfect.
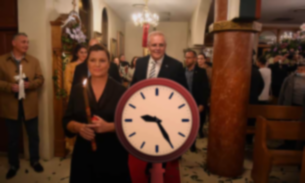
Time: {"hour": 9, "minute": 25}
